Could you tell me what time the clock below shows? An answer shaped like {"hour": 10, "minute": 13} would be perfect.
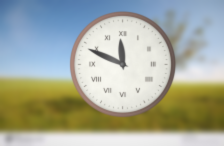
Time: {"hour": 11, "minute": 49}
